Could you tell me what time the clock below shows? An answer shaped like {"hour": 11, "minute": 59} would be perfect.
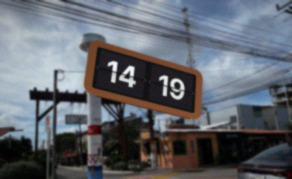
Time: {"hour": 14, "minute": 19}
